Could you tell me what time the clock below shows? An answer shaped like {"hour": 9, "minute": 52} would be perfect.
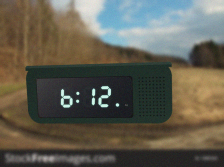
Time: {"hour": 6, "minute": 12}
